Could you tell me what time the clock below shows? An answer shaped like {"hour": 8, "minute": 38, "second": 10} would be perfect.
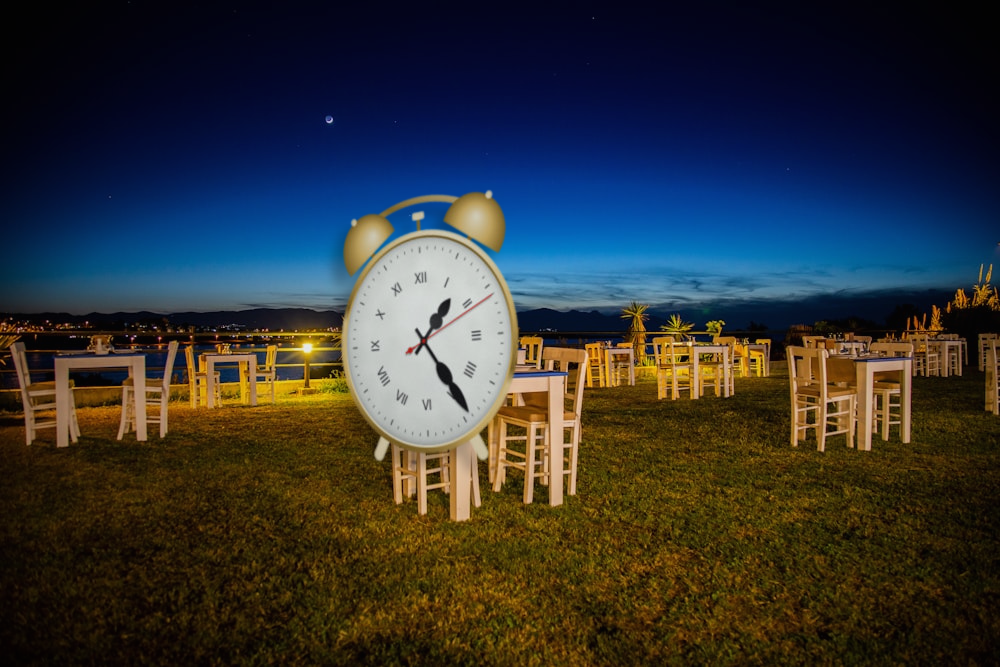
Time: {"hour": 1, "minute": 24, "second": 11}
